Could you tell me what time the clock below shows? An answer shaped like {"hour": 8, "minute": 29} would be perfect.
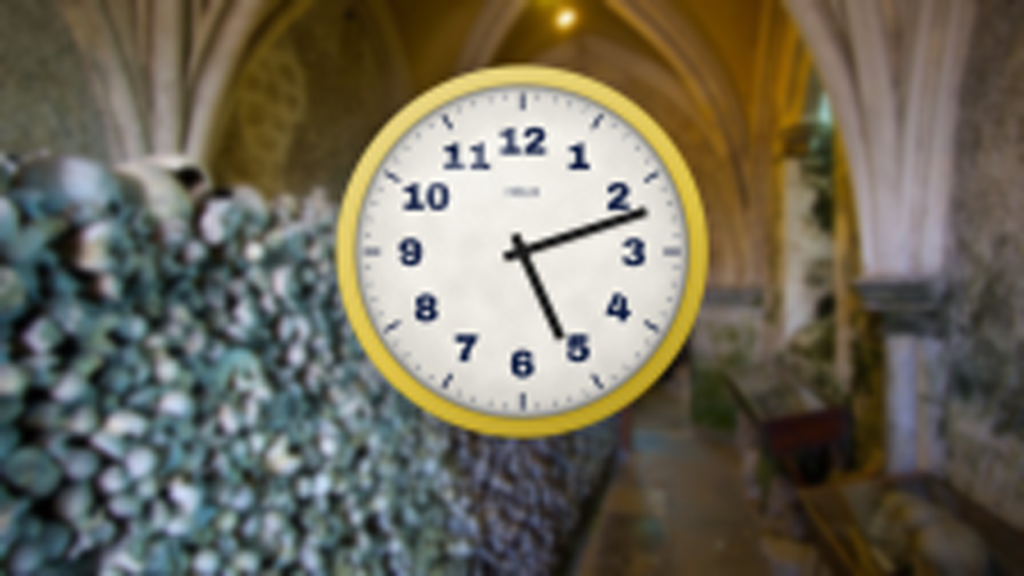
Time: {"hour": 5, "minute": 12}
